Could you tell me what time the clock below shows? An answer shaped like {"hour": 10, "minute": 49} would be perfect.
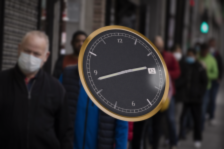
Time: {"hour": 2, "minute": 43}
